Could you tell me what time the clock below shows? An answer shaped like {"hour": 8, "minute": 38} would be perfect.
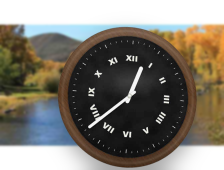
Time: {"hour": 12, "minute": 38}
